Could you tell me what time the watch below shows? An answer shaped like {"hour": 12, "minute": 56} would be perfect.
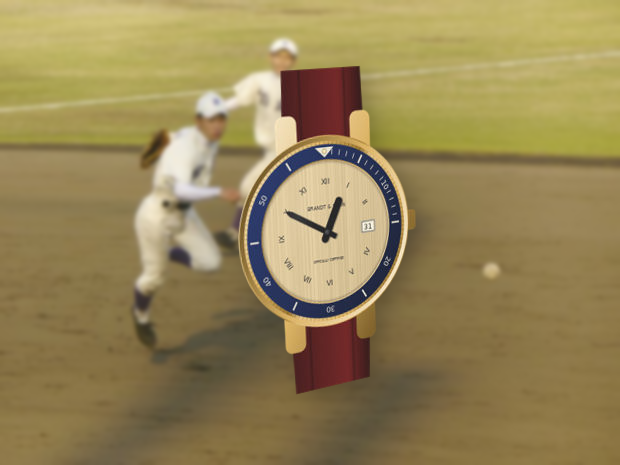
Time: {"hour": 12, "minute": 50}
